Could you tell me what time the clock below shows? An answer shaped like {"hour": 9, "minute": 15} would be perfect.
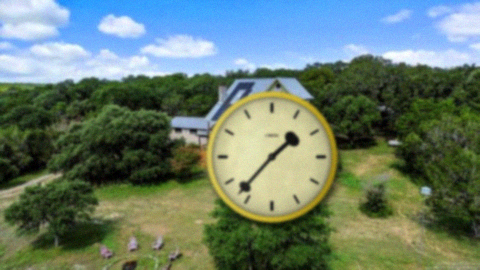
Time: {"hour": 1, "minute": 37}
